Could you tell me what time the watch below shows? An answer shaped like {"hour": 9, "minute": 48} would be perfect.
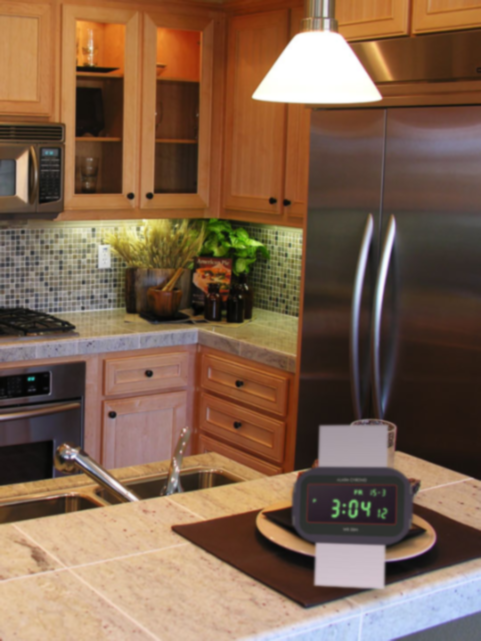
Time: {"hour": 3, "minute": 4}
